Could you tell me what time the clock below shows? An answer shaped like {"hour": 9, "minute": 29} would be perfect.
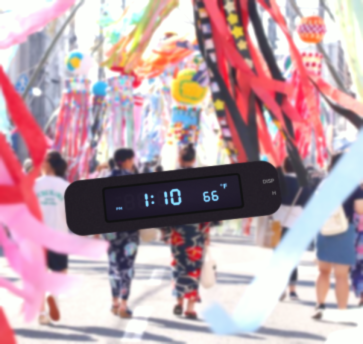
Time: {"hour": 1, "minute": 10}
